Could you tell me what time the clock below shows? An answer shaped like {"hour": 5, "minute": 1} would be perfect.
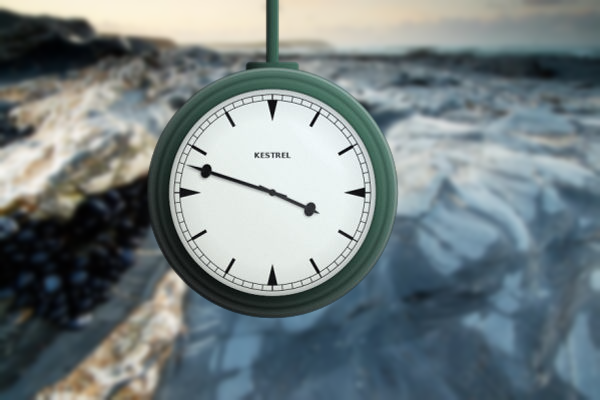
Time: {"hour": 3, "minute": 48}
